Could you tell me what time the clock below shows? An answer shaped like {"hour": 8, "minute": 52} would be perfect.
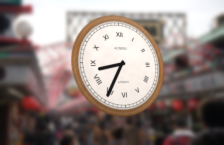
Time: {"hour": 8, "minute": 35}
